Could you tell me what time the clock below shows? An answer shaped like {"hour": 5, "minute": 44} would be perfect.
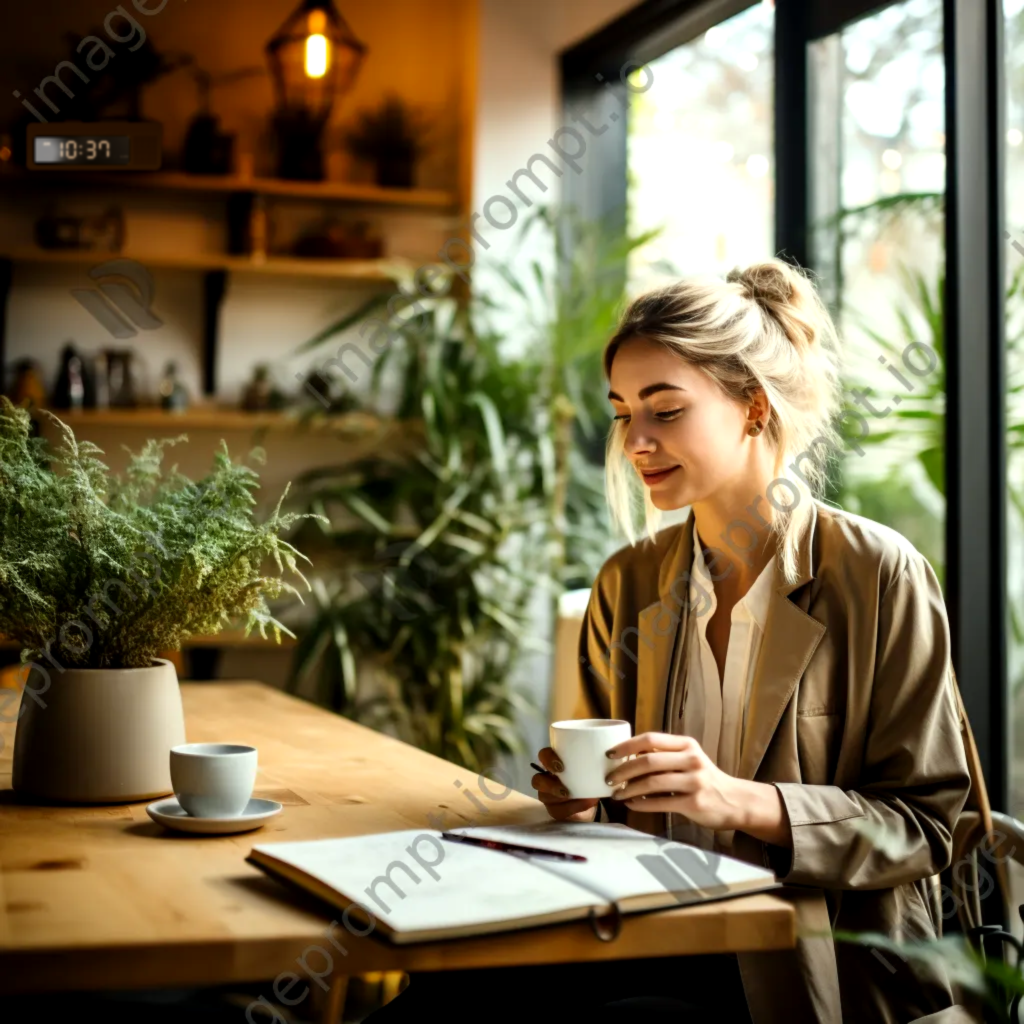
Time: {"hour": 10, "minute": 37}
